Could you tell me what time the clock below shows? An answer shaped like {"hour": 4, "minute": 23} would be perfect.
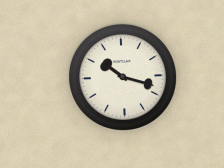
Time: {"hour": 10, "minute": 18}
